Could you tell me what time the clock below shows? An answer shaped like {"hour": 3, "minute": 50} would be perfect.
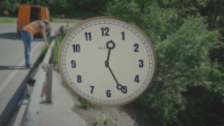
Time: {"hour": 12, "minute": 26}
